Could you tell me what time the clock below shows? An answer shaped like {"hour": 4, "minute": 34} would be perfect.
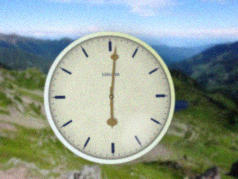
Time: {"hour": 6, "minute": 1}
